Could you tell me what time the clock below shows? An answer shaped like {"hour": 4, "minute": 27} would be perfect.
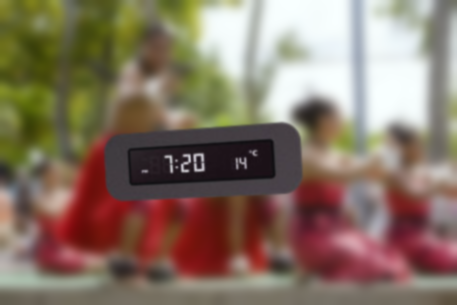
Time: {"hour": 7, "minute": 20}
